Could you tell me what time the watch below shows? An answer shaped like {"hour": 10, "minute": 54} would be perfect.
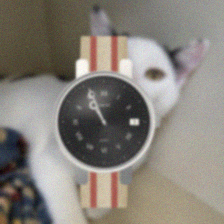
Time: {"hour": 10, "minute": 56}
